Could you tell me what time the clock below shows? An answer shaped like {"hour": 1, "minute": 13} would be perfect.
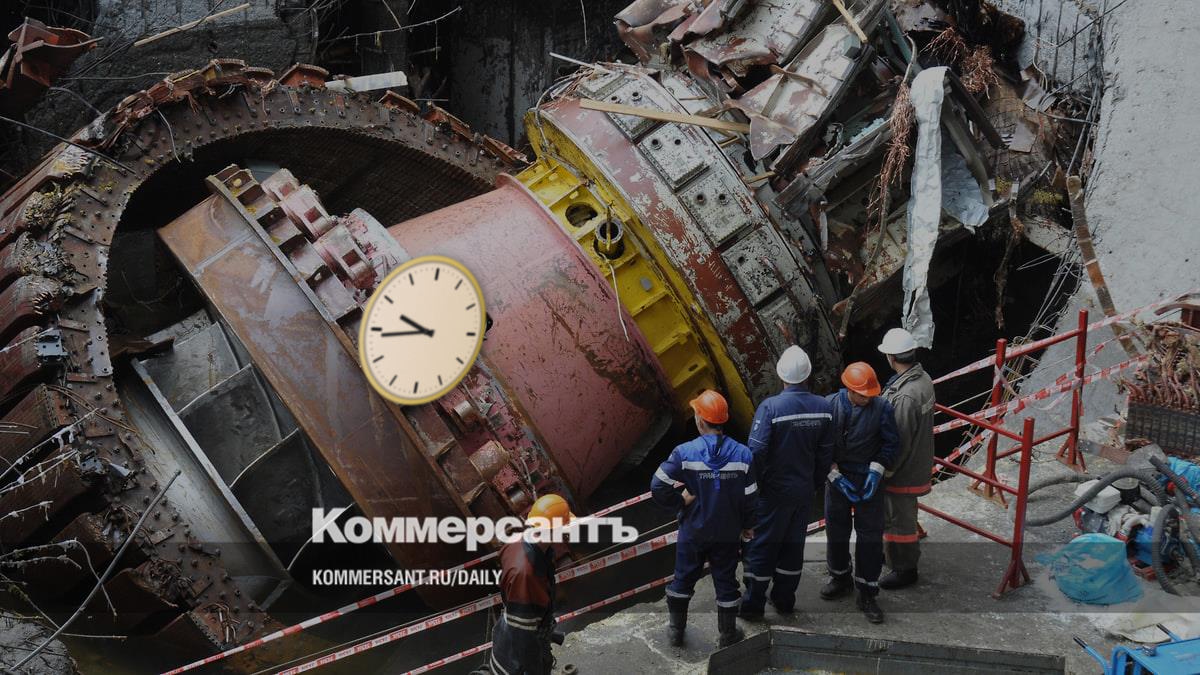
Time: {"hour": 9, "minute": 44}
